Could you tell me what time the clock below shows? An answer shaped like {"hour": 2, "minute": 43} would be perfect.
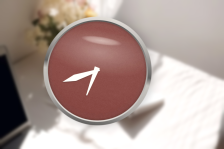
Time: {"hour": 6, "minute": 42}
